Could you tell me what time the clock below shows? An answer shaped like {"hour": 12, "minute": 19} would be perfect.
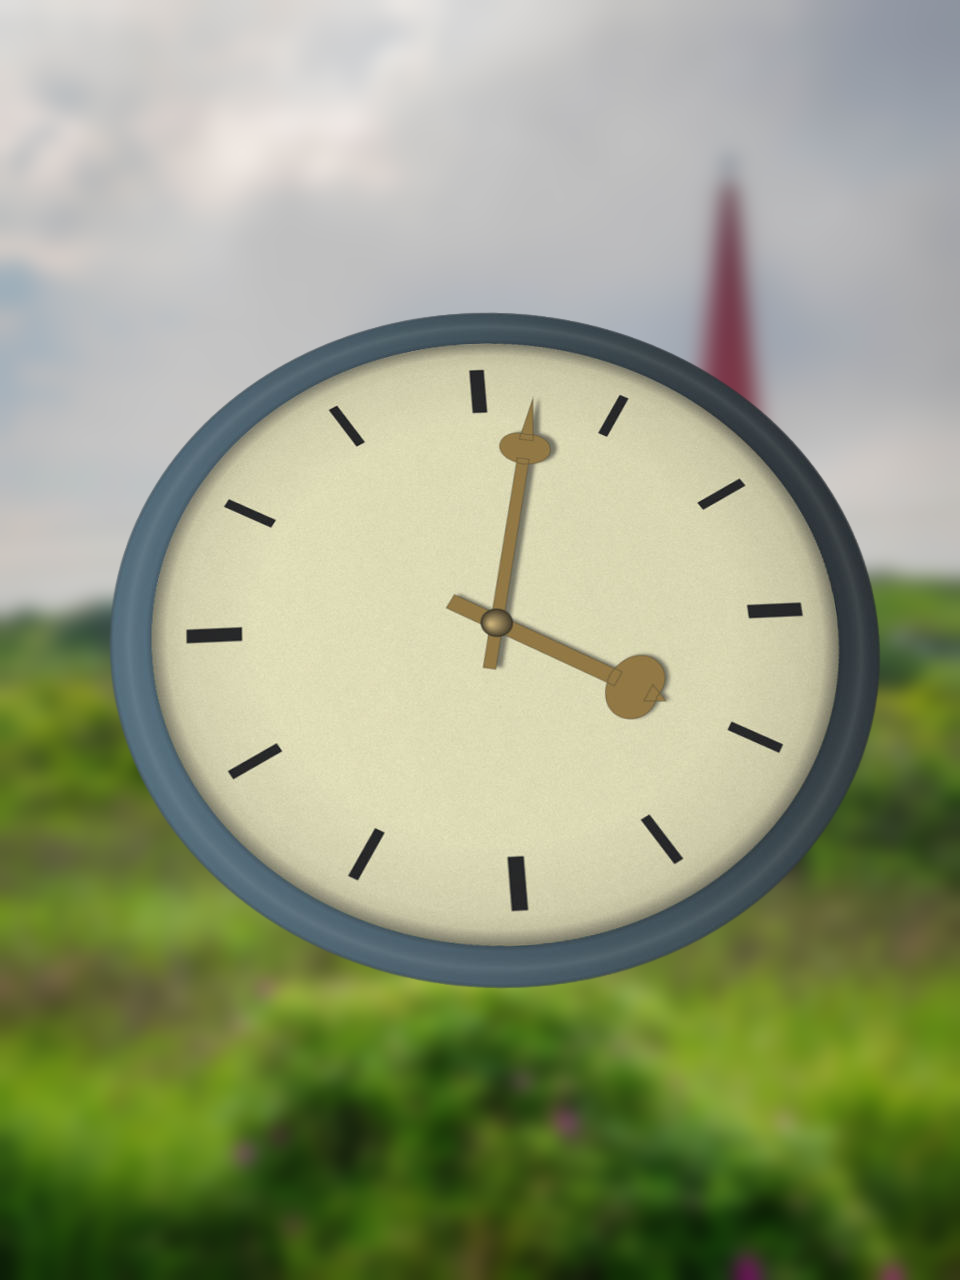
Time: {"hour": 4, "minute": 2}
